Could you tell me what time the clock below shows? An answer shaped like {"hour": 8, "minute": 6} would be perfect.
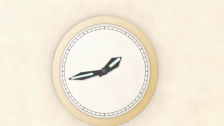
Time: {"hour": 1, "minute": 43}
